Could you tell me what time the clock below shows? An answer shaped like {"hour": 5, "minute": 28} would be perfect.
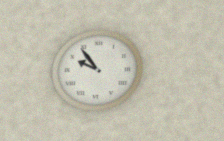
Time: {"hour": 9, "minute": 54}
